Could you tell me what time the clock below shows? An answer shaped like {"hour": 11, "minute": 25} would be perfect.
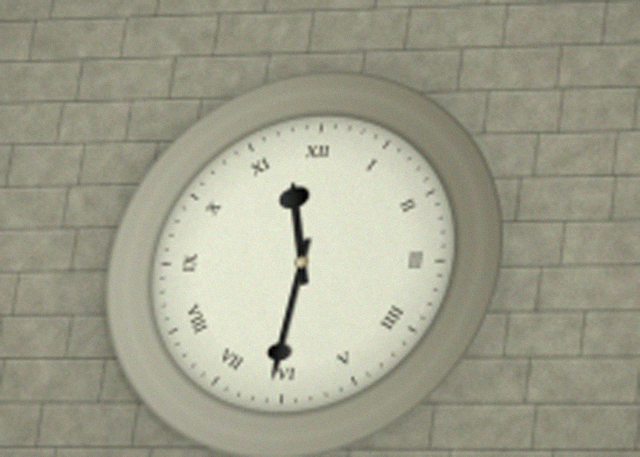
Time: {"hour": 11, "minute": 31}
